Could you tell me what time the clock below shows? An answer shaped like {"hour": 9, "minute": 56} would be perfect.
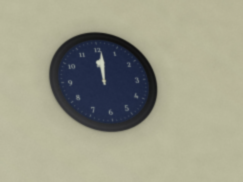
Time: {"hour": 12, "minute": 1}
